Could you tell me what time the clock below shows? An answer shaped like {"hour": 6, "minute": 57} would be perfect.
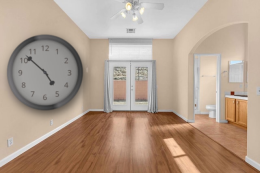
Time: {"hour": 4, "minute": 52}
